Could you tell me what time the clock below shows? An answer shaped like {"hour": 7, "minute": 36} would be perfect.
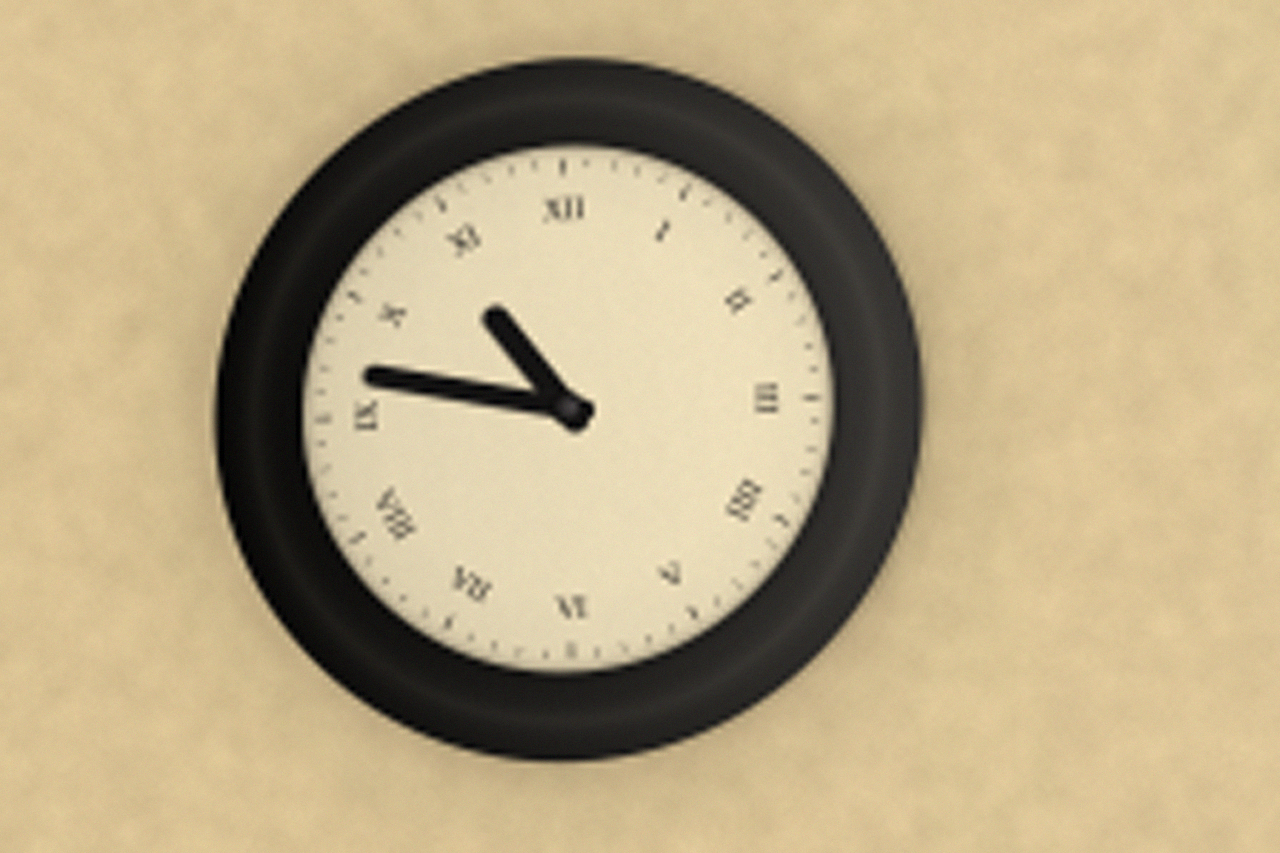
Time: {"hour": 10, "minute": 47}
